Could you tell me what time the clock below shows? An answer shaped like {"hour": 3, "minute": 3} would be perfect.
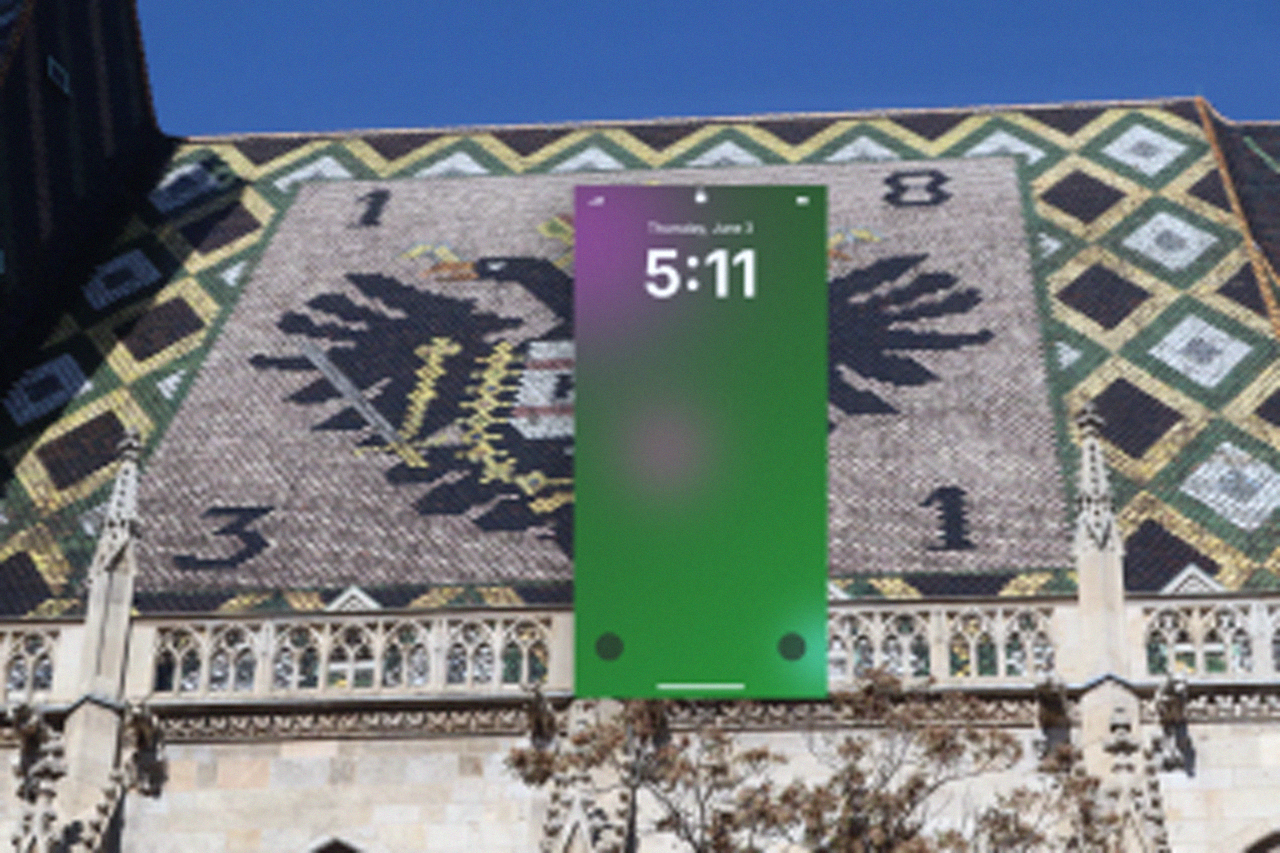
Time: {"hour": 5, "minute": 11}
